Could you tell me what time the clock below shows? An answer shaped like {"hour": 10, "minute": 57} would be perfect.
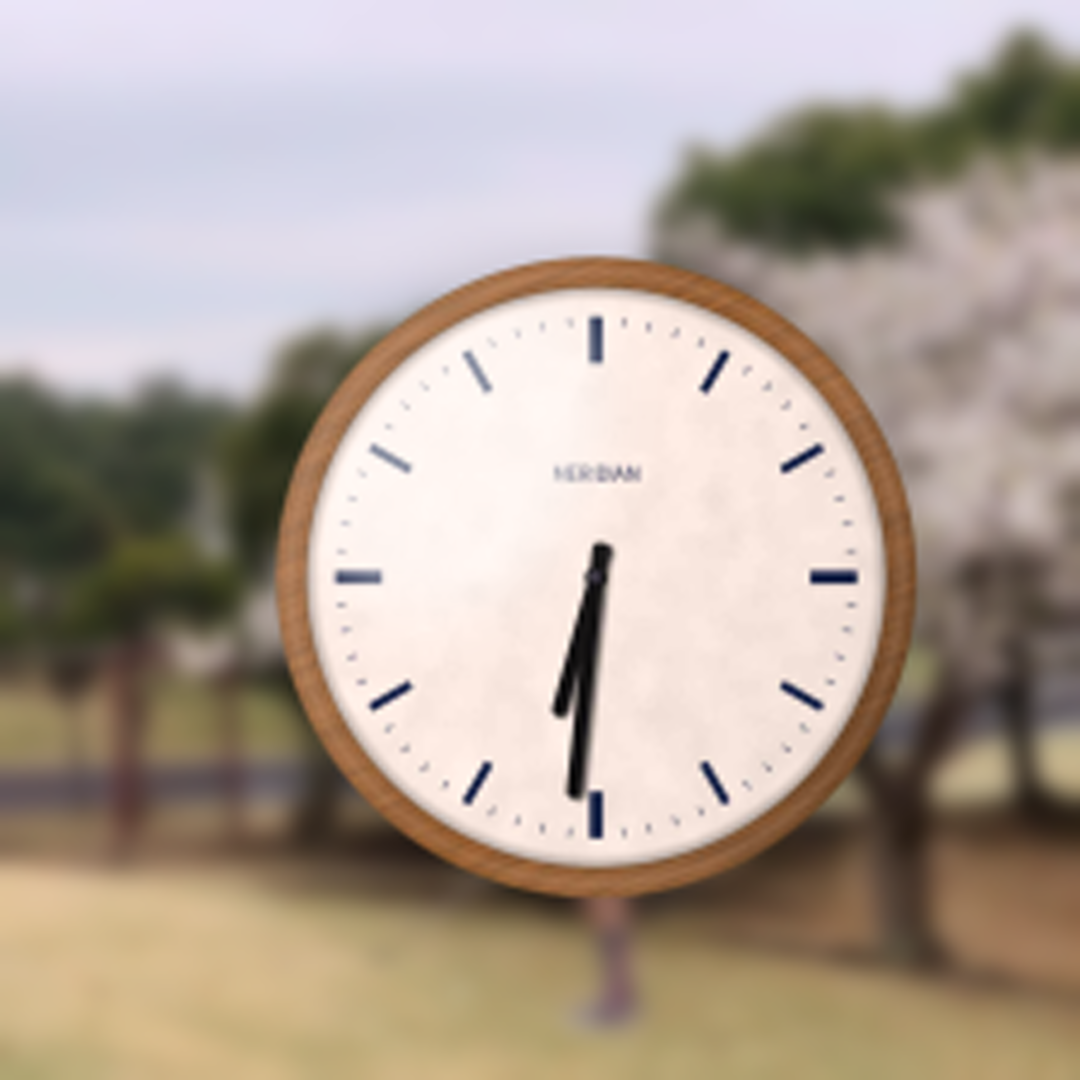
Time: {"hour": 6, "minute": 31}
